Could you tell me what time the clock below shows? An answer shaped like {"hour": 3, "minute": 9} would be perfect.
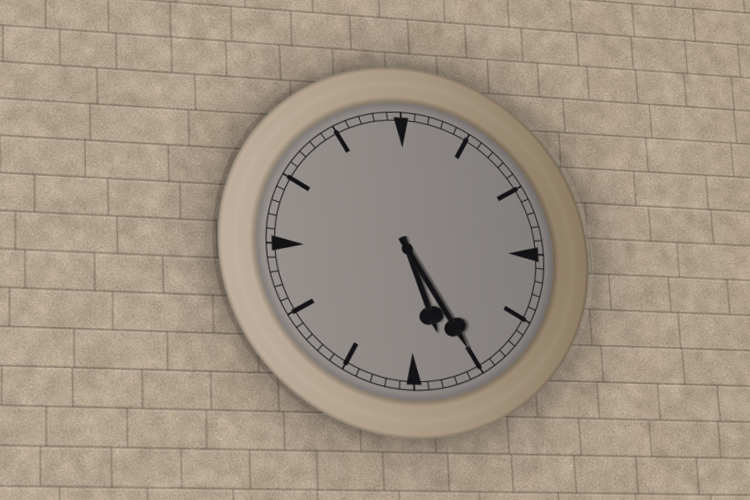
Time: {"hour": 5, "minute": 25}
